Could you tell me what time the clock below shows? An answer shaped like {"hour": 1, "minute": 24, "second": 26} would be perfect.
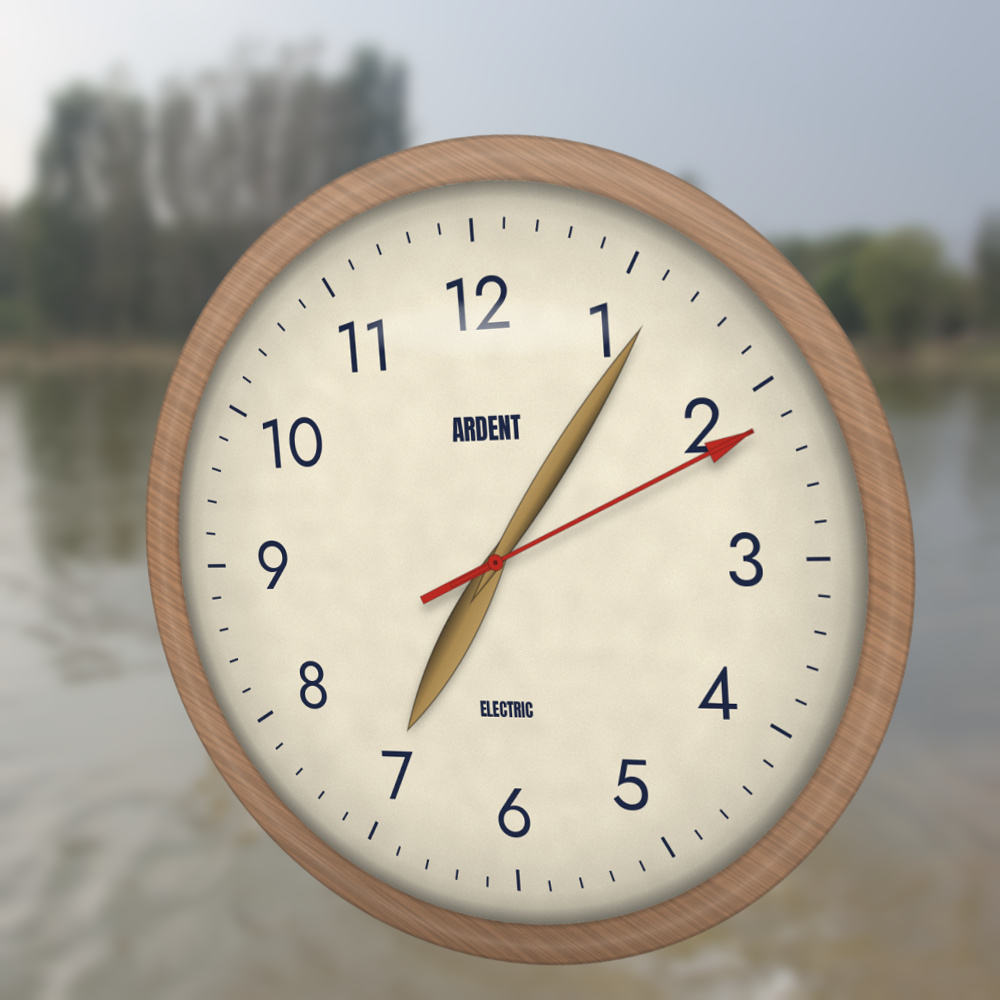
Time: {"hour": 7, "minute": 6, "second": 11}
